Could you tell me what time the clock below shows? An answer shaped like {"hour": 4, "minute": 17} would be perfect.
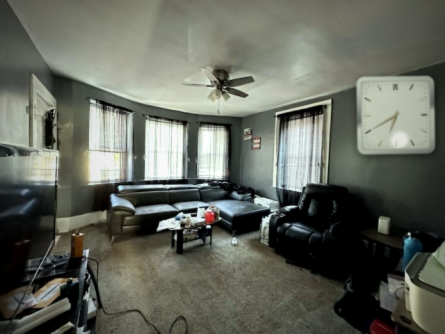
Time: {"hour": 6, "minute": 40}
